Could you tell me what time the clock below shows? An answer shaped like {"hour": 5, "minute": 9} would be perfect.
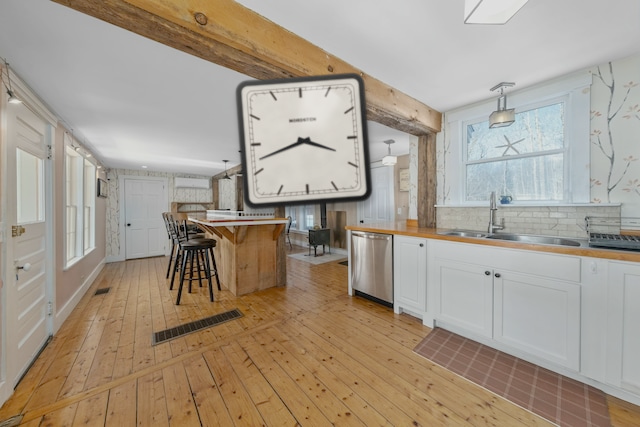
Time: {"hour": 3, "minute": 42}
